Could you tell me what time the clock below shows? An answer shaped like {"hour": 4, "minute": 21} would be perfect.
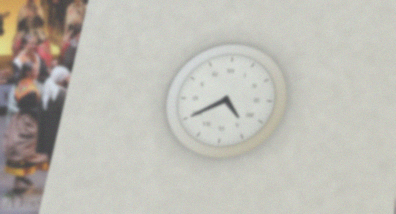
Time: {"hour": 4, "minute": 40}
